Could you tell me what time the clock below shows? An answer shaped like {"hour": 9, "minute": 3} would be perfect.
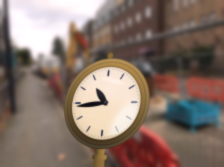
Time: {"hour": 10, "minute": 44}
